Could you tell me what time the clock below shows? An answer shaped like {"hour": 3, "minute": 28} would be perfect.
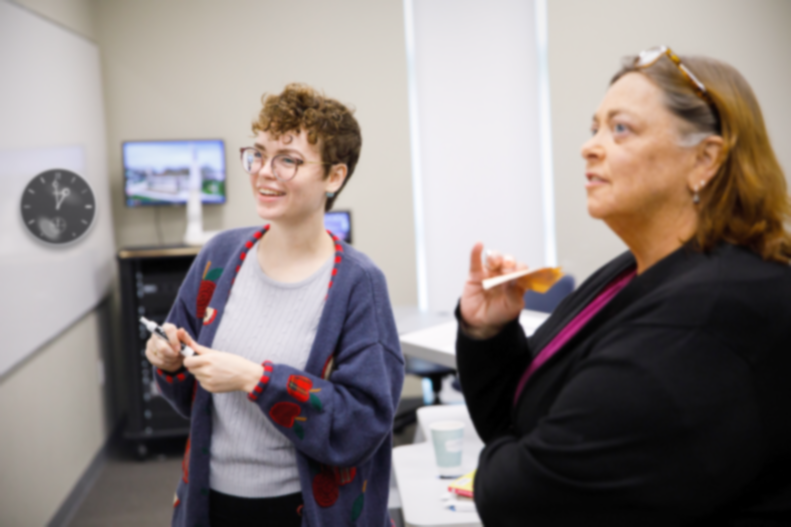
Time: {"hour": 12, "minute": 59}
